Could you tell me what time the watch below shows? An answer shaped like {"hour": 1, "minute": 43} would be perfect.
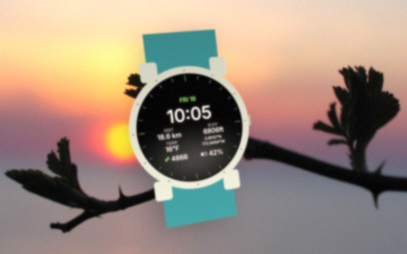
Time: {"hour": 10, "minute": 5}
